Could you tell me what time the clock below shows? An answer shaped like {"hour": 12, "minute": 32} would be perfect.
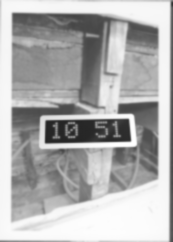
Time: {"hour": 10, "minute": 51}
